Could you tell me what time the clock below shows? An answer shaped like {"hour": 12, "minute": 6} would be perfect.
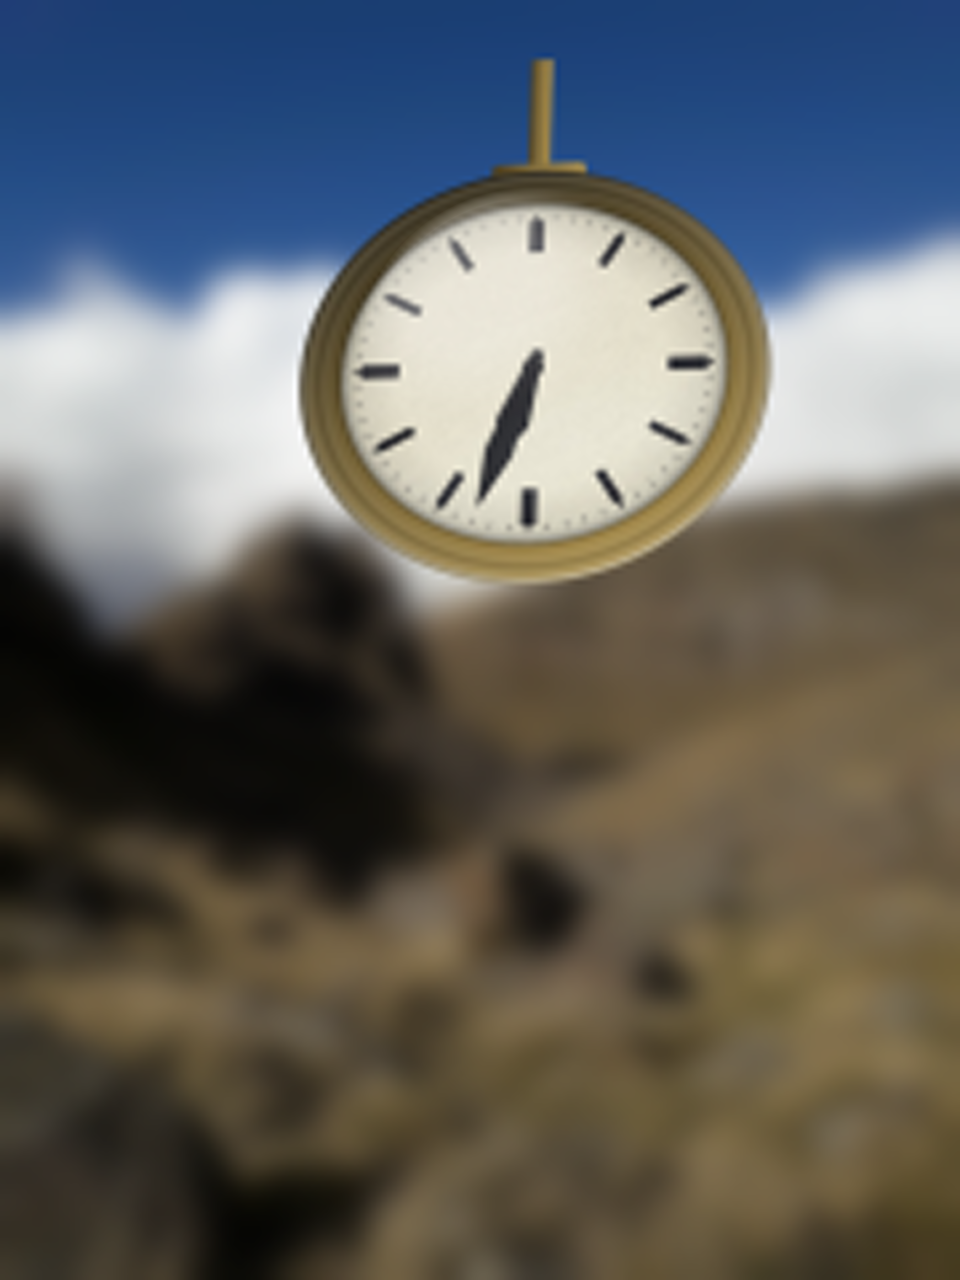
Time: {"hour": 6, "minute": 33}
